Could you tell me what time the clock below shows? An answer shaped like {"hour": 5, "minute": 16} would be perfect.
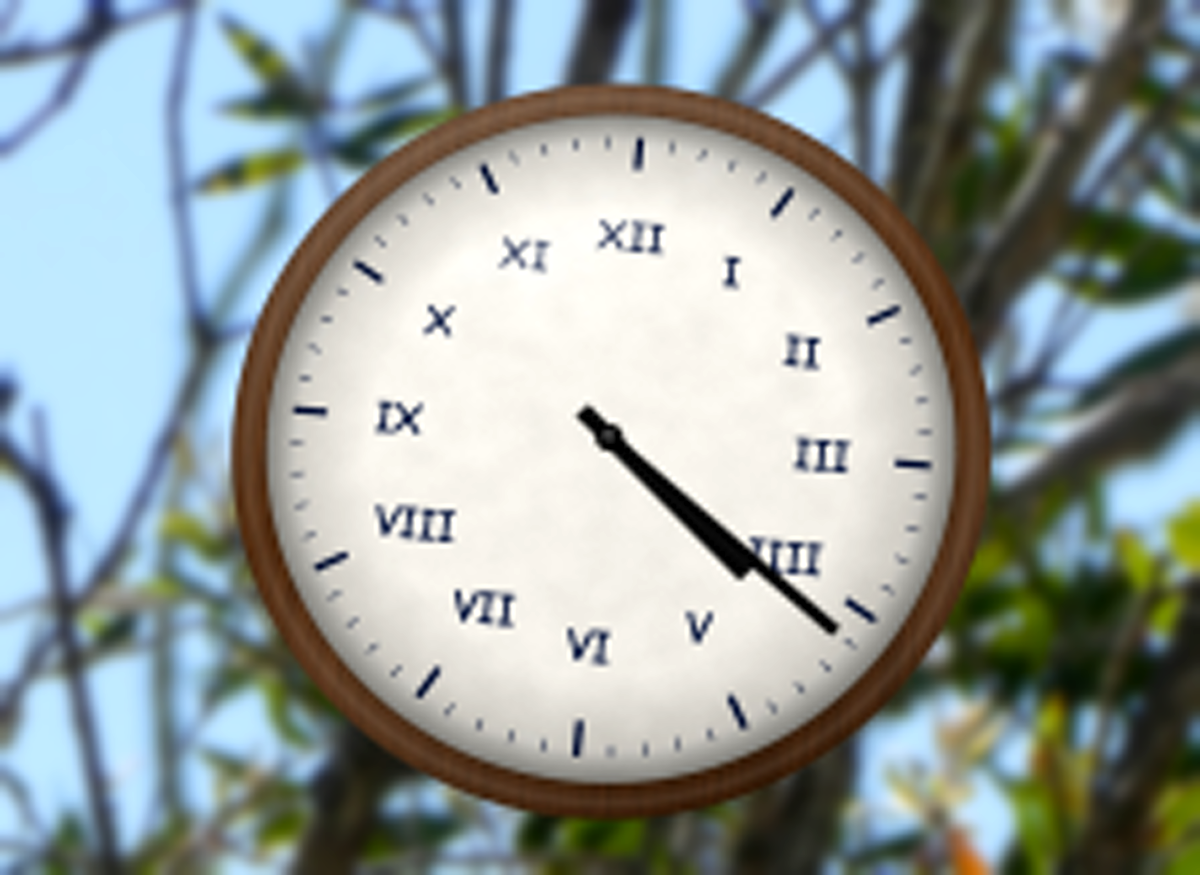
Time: {"hour": 4, "minute": 21}
